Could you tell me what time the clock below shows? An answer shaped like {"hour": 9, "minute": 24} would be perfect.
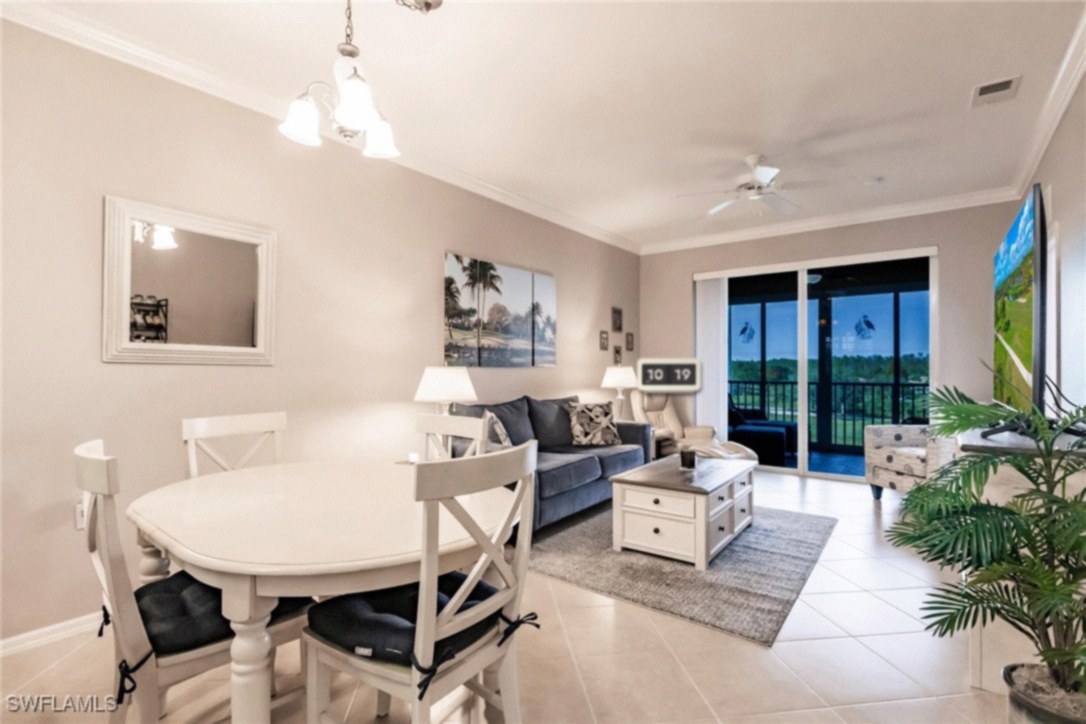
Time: {"hour": 10, "minute": 19}
